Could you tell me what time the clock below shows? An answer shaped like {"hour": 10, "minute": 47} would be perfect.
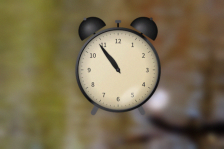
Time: {"hour": 10, "minute": 54}
